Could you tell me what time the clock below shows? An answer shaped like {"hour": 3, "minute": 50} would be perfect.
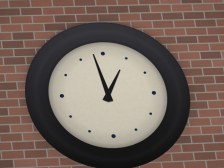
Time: {"hour": 12, "minute": 58}
